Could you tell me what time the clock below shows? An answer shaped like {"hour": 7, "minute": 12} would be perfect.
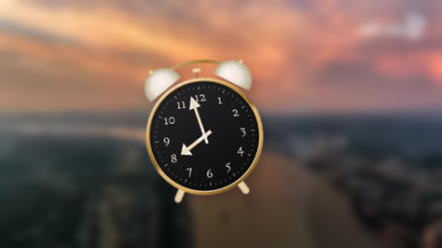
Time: {"hour": 7, "minute": 58}
